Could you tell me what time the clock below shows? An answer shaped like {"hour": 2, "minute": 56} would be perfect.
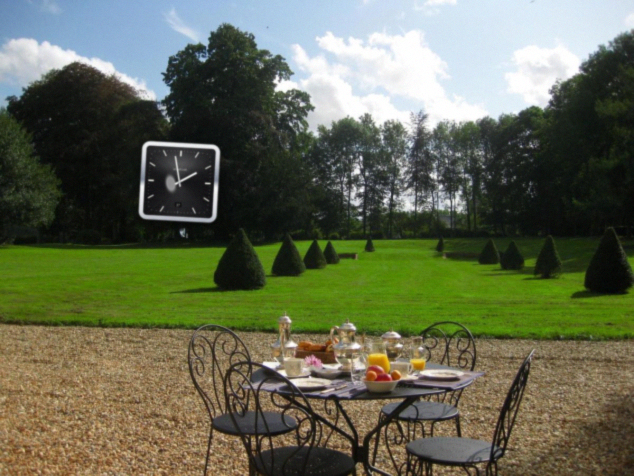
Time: {"hour": 1, "minute": 58}
